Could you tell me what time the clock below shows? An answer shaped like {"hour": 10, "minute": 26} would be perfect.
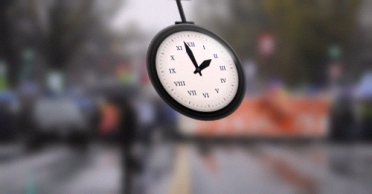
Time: {"hour": 1, "minute": 58}
